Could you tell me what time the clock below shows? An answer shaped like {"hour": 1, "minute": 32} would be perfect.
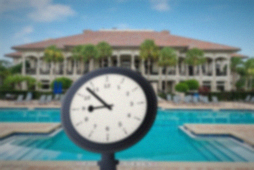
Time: {"hour": 8, "minute": 53}
